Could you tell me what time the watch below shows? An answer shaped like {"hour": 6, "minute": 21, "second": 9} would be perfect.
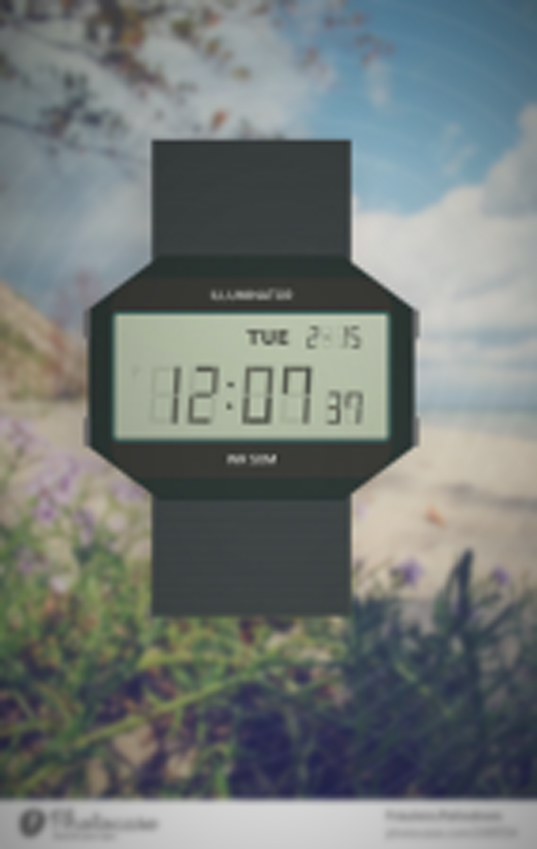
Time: {"hour": 12, "minute": 7, "second": 37}
